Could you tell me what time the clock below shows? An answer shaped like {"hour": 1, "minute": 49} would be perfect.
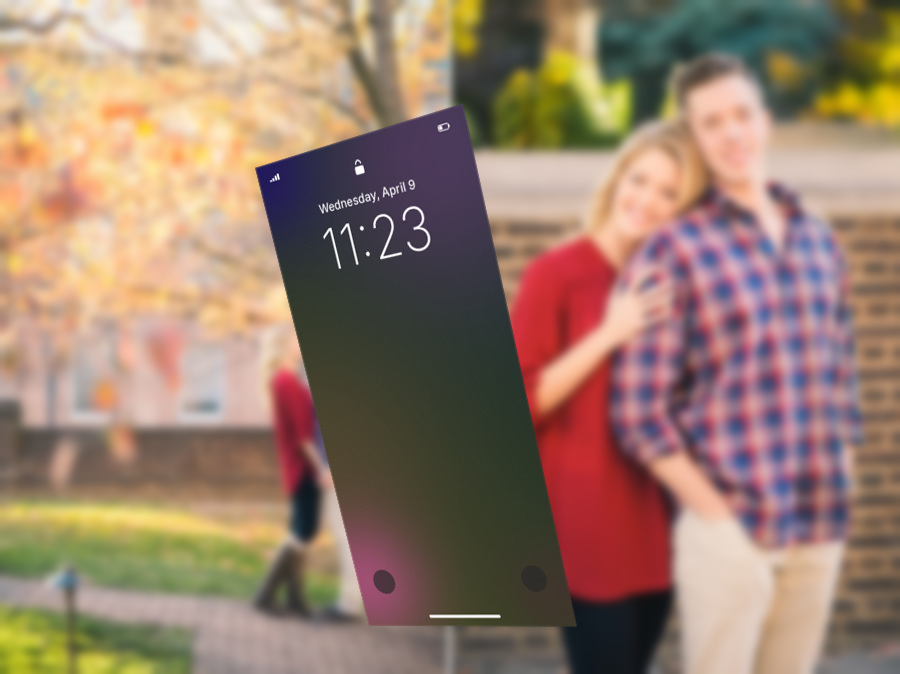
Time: {"hour": 11, "minute": 23}
